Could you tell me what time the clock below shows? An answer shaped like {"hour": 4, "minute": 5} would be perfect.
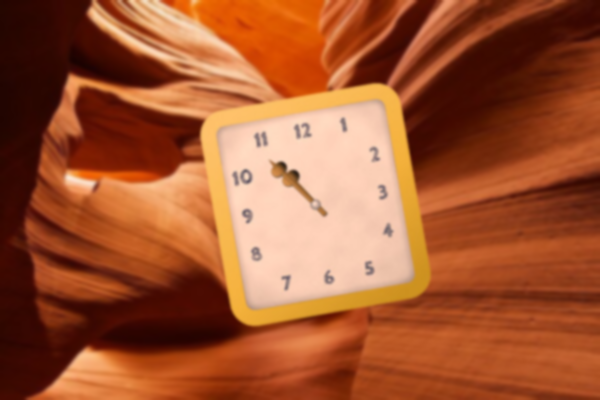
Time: {"hour": 10, "minute": 54}
